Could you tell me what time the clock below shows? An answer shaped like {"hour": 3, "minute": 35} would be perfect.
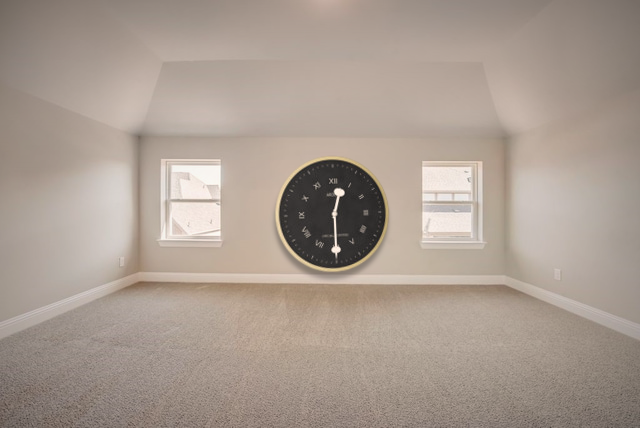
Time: {"hour": 12, "minute": 30}
